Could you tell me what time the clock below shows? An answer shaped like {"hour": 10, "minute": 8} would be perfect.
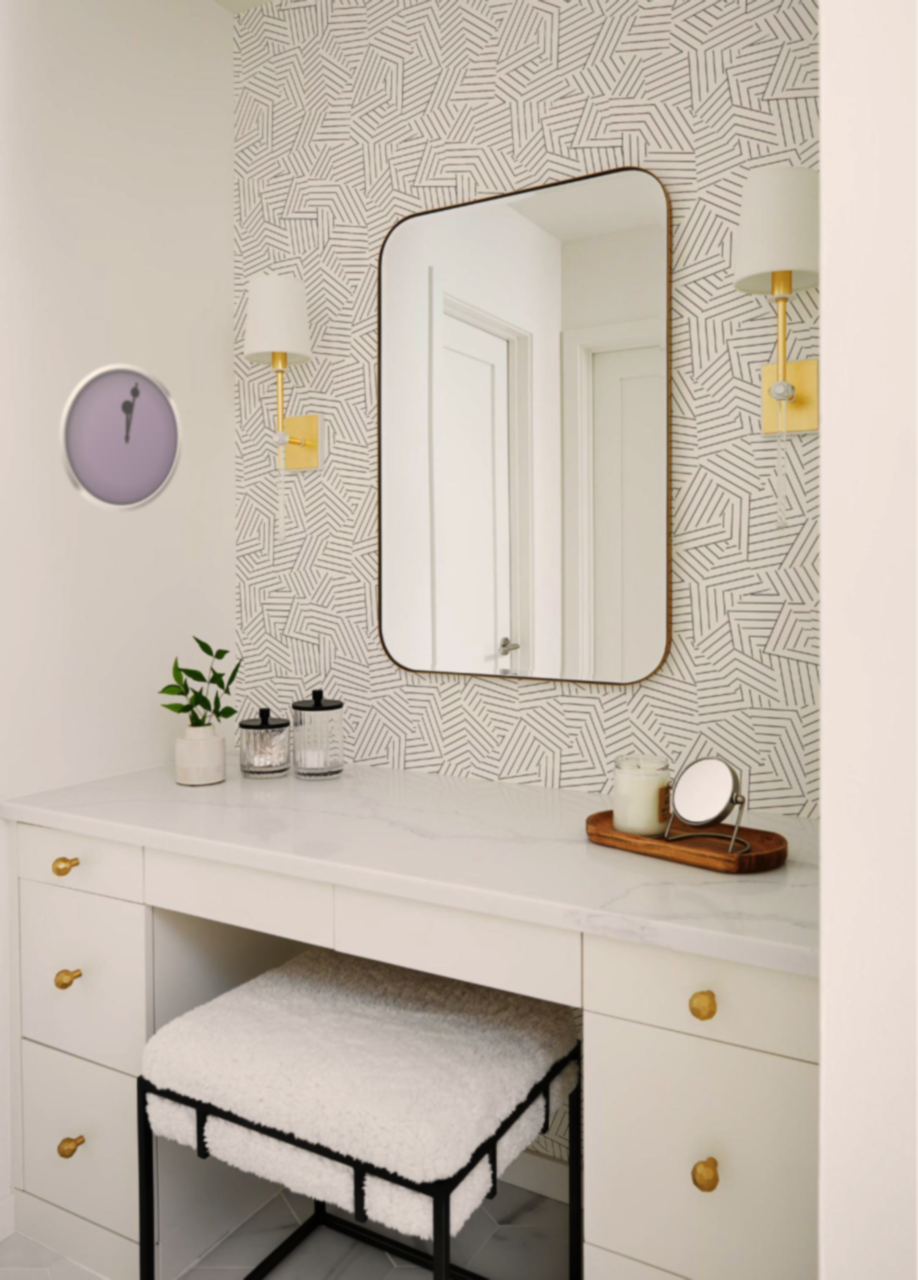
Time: {"hour": 12, "minute": 2}
